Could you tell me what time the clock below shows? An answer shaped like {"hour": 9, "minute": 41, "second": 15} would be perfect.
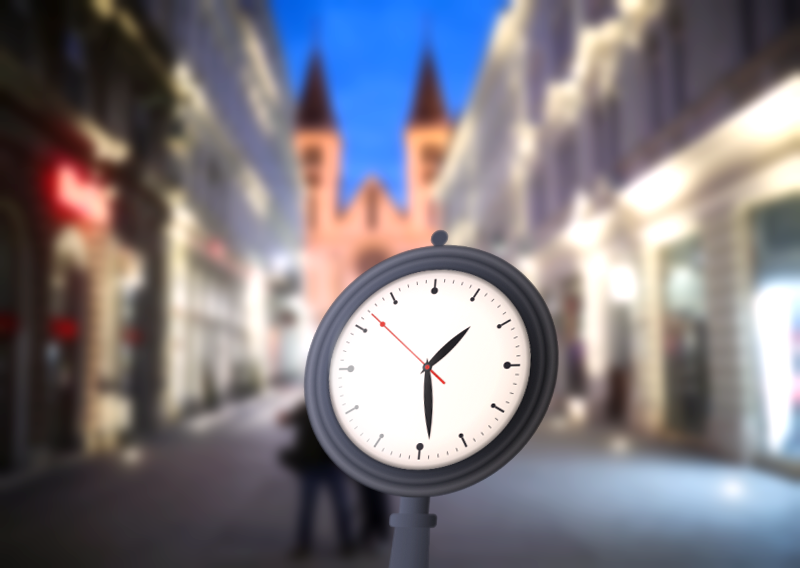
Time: {"hour": 1, "minute": 28, "second": 52}
